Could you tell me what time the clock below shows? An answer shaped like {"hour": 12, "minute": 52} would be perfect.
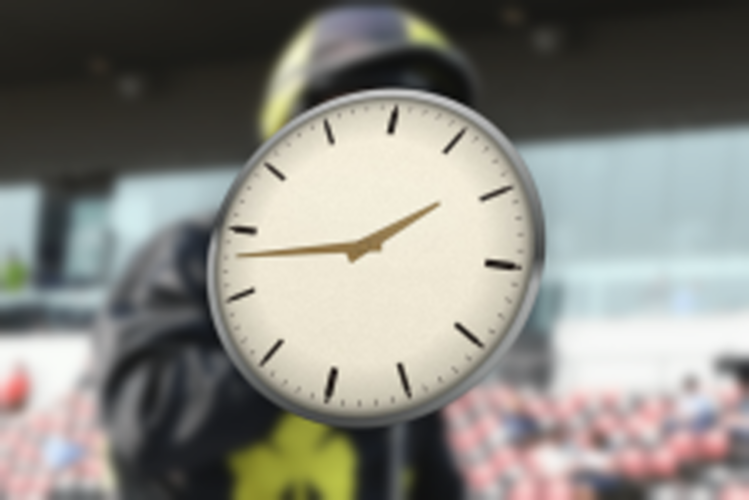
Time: {"hour": 1, "minute": 43}
